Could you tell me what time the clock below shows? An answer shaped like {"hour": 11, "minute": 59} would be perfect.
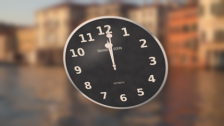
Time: {"hour": 12, "minute": 1}
